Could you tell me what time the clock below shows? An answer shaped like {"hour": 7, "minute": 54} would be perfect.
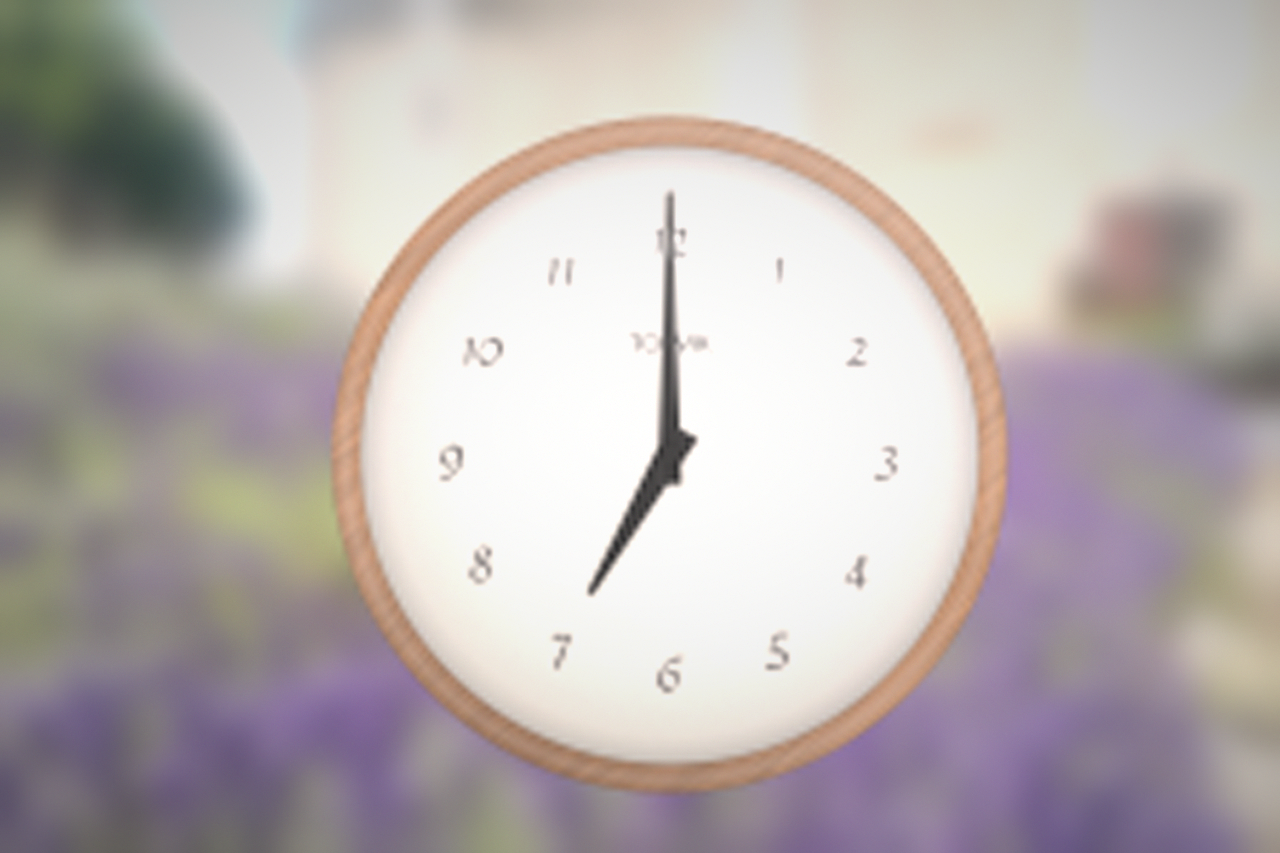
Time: {"hour": 7, "minute": 0}
